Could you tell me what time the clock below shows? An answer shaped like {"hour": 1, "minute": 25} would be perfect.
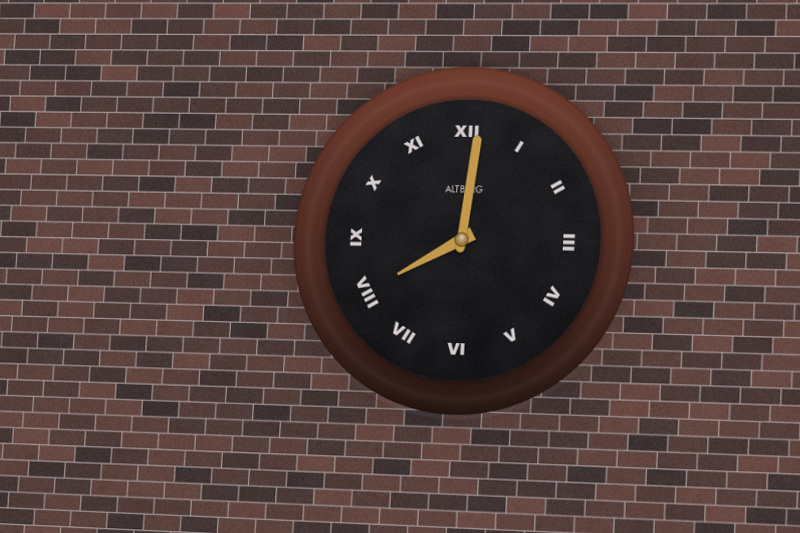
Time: {"hour": 8, "minute": 1}
